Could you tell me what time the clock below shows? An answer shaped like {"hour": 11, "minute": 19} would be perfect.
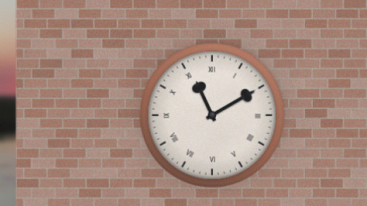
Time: {"hour": 11, "minute": 10}
